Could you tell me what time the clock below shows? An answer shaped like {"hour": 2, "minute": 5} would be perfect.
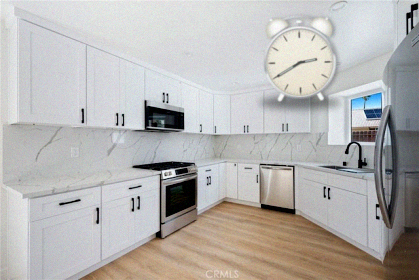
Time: {"hour": 2, "minute": 40}
